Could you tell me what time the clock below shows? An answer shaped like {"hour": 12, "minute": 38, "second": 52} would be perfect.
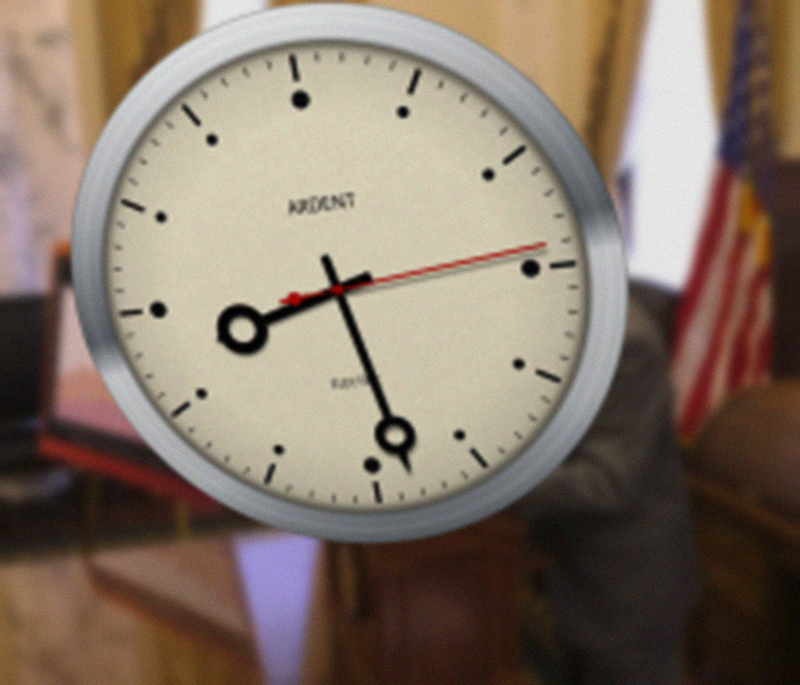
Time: {"hour": 8, "minute": 28, "second": 14}
